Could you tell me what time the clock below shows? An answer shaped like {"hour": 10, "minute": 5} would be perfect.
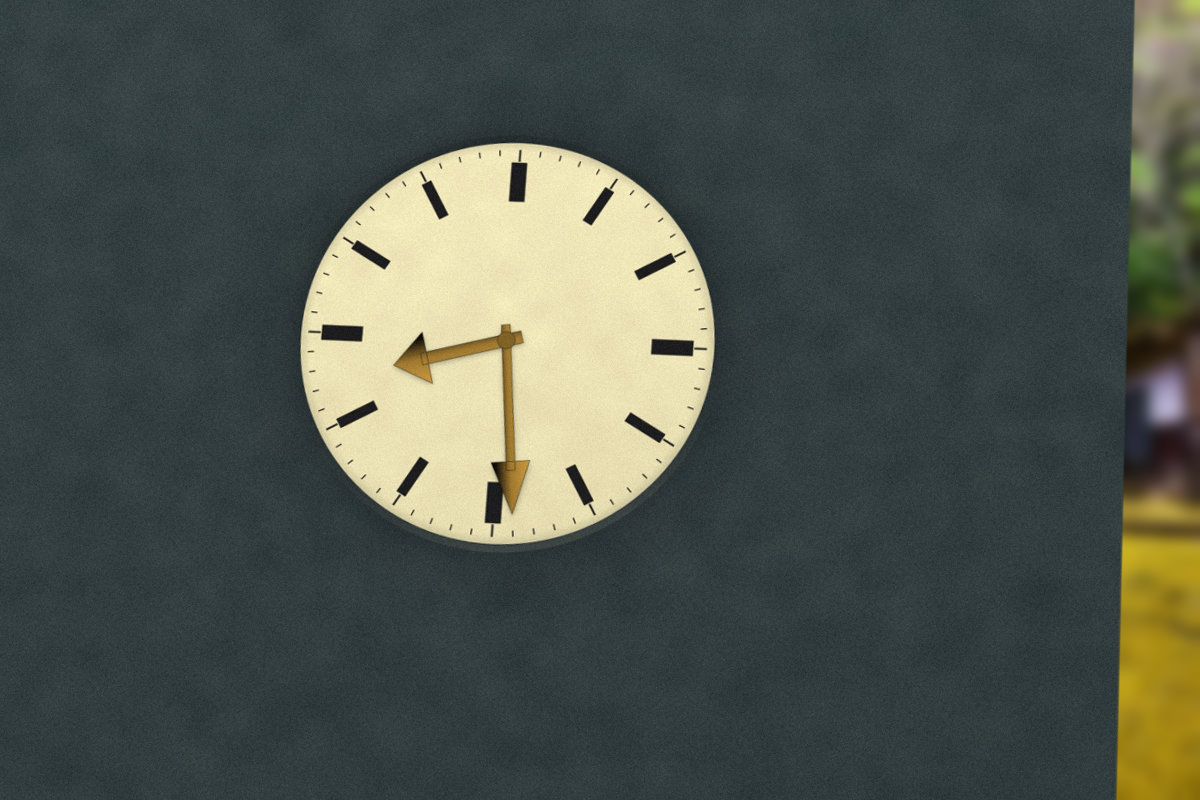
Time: {"hour": 8, "minute": 29}
